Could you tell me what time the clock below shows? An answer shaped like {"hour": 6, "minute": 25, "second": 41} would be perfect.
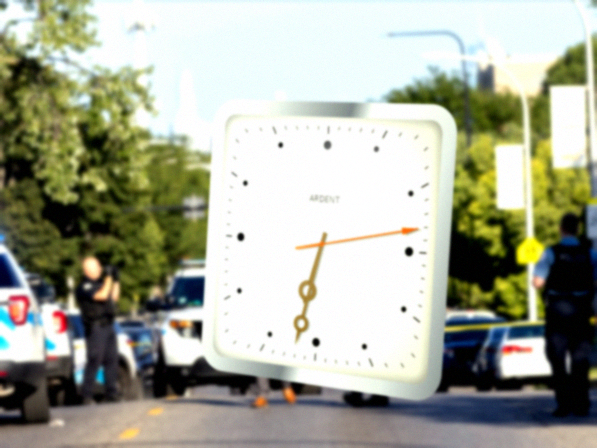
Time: {"hour": 6, "minute": 32, "second": 13}
